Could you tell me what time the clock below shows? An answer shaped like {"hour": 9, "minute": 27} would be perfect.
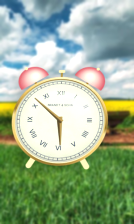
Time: {"hour": 5, "minute": 52}
